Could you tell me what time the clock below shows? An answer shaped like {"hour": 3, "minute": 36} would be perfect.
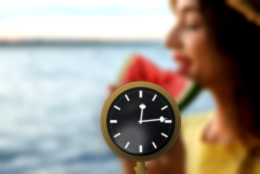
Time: {"hour": 12, "minute": 14}
